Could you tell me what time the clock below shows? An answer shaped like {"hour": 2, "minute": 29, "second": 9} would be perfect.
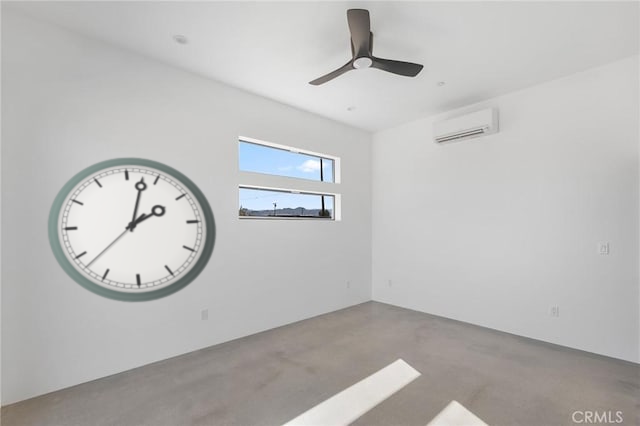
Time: {"hour": 2, "minute": 2, "second": 38}
